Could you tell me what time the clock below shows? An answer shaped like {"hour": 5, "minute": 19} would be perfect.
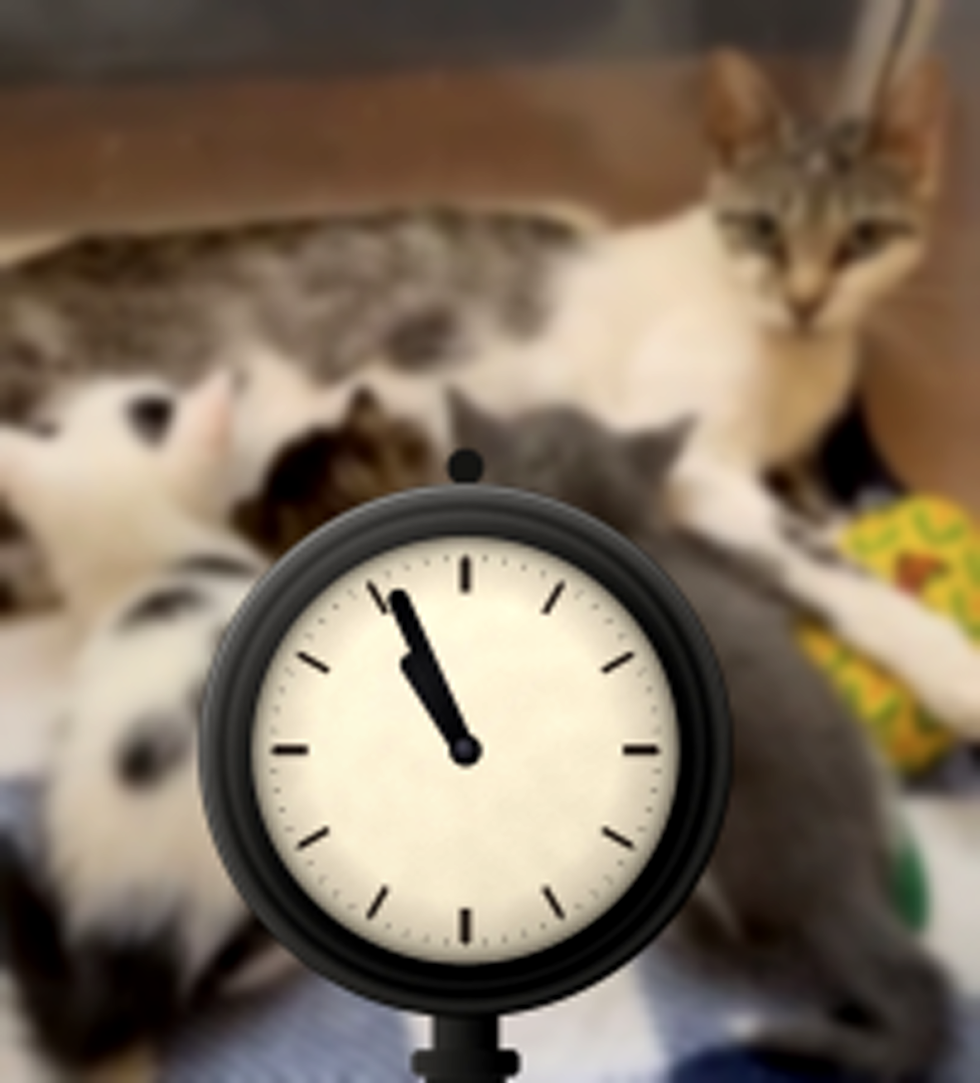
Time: {"hour": 10, "minute": 56}
